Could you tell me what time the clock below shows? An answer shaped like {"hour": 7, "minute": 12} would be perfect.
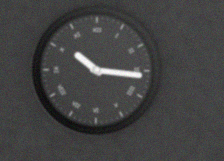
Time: {"hour": 10, "minute": 16}
